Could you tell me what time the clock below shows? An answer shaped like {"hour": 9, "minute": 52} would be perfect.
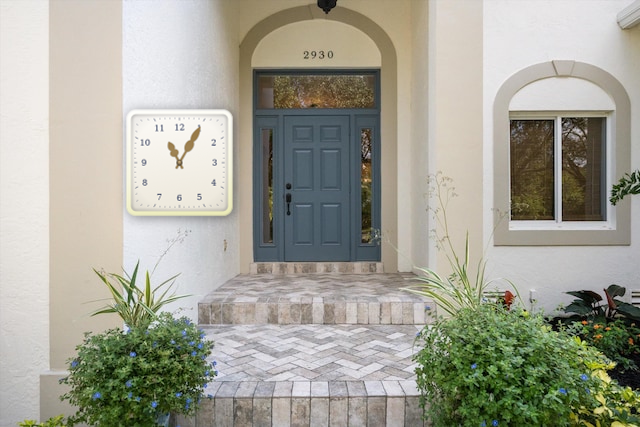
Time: {"hour": 11, "minute": 5}
